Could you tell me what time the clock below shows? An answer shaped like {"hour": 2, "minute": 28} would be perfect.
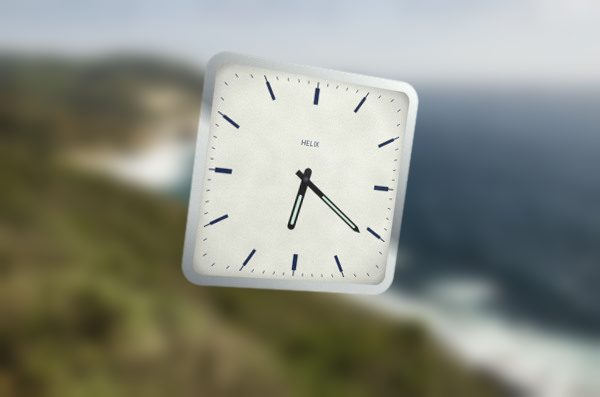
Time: {"hour": 6, "minute": 21}
